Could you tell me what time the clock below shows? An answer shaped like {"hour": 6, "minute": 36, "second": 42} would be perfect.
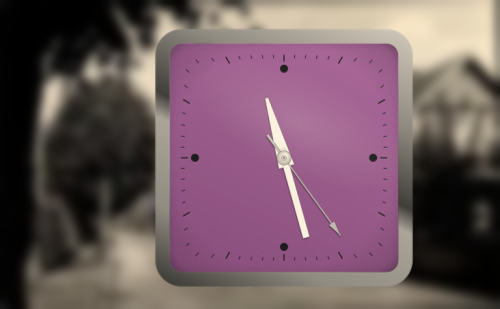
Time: {"hour": 11, "minute": 27, "second": 24}
